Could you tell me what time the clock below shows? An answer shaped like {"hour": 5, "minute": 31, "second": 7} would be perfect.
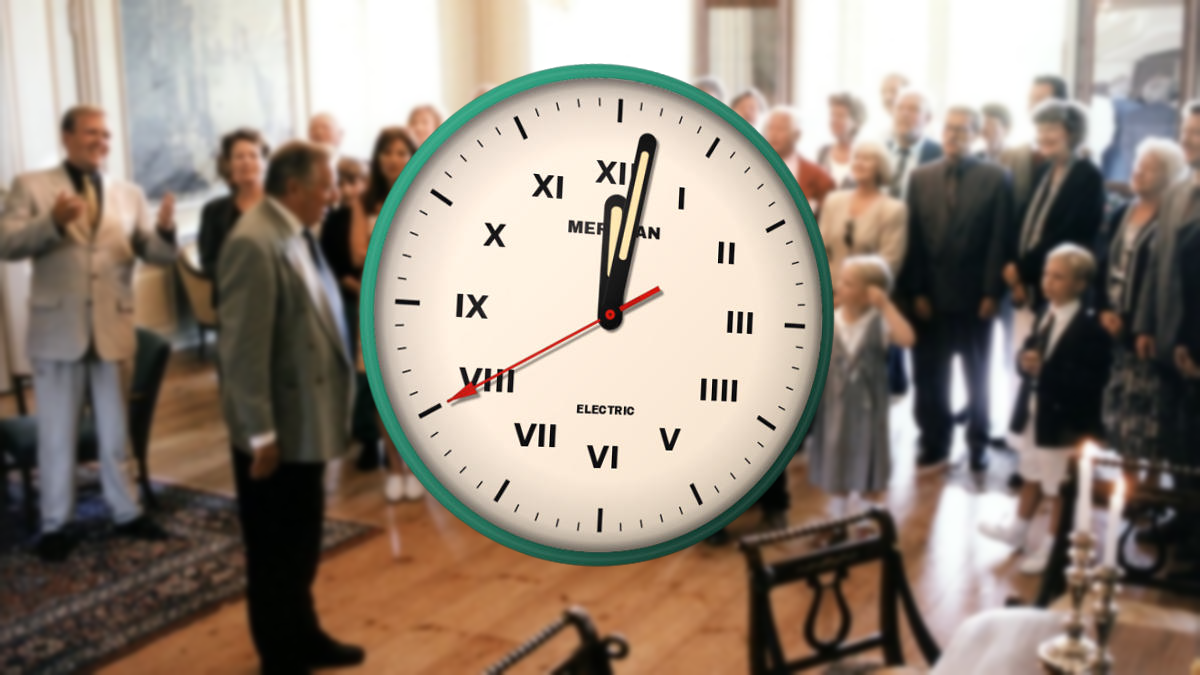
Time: {"hour": 12, "minute": 1, "second": 40}
